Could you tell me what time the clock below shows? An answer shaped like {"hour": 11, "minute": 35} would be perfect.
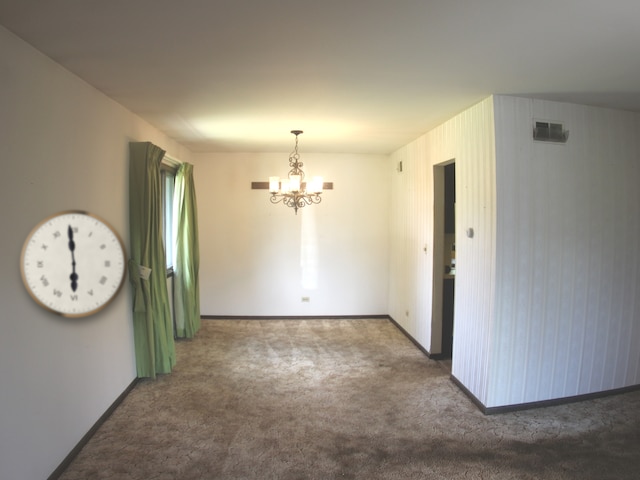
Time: {"hour": 5, "minute": 59}
